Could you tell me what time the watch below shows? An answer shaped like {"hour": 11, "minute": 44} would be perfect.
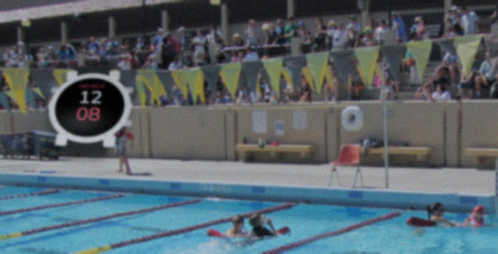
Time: {"hour": 12, "minute": 8}
